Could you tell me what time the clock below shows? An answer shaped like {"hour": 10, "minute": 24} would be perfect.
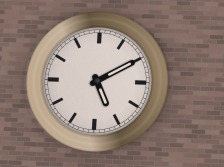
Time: {"hour": 5, "minute": 10}
